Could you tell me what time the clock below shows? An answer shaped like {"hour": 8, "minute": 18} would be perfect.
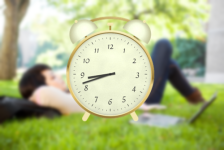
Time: {"hour": 8, "minute": 42}
